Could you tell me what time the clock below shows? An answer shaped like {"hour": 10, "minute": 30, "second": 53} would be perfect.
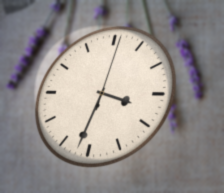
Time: {"hour": 3, "minute": 32, "second": 1}
